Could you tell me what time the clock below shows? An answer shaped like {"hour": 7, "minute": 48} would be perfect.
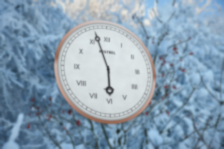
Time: {"hour": 5, "minute": 57}
